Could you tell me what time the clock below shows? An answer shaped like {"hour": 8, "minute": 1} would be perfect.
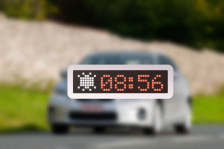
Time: {"hour": 8, "minute": 56}
